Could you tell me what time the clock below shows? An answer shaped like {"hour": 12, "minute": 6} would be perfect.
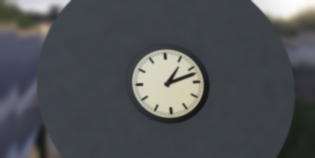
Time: {"hour": 1, "minute": 12}
